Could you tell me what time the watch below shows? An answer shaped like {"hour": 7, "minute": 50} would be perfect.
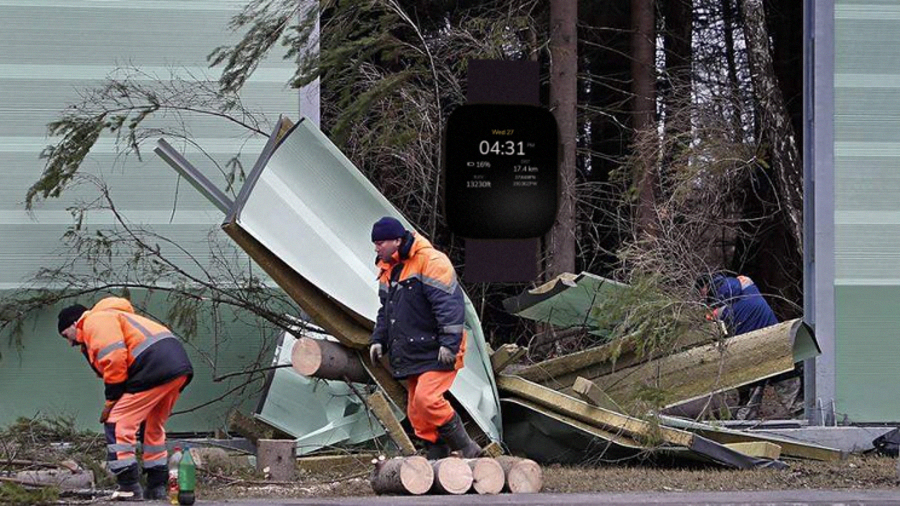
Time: {"hour": 4, "minute": 31}
